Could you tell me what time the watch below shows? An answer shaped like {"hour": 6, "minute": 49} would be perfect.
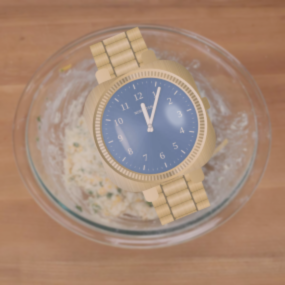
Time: {"hour": 12, "minute": 6}
